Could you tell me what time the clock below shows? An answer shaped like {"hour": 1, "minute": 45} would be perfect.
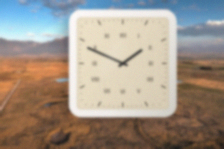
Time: {"hour": 1, "minute": 49}
